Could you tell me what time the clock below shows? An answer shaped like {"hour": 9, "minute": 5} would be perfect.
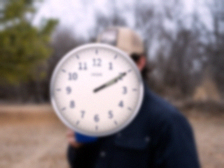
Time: {"hour": 2, "minute": 10}
